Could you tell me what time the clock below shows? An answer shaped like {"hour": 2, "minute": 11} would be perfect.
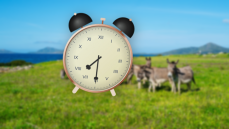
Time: {"hour": 7, "minute": 30}
